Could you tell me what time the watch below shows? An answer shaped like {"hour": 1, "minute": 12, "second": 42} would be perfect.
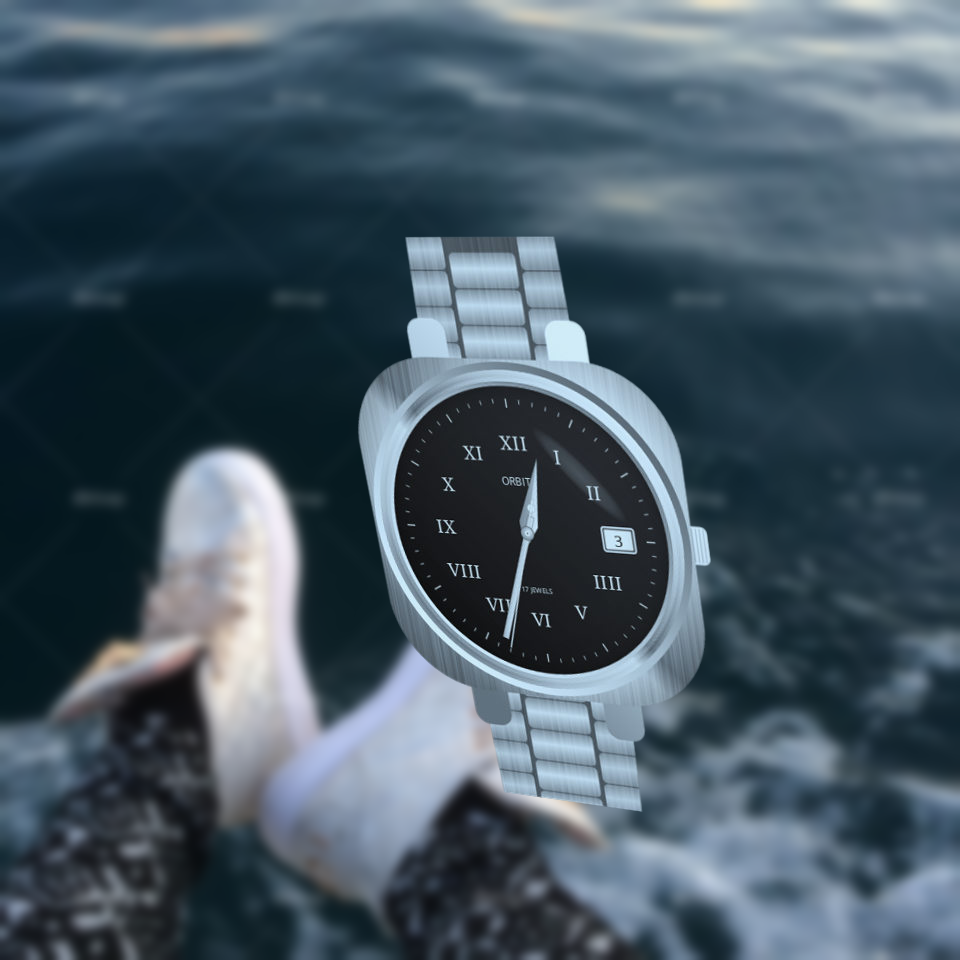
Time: {"hour": 12, "minute": 33, "second": 33}
